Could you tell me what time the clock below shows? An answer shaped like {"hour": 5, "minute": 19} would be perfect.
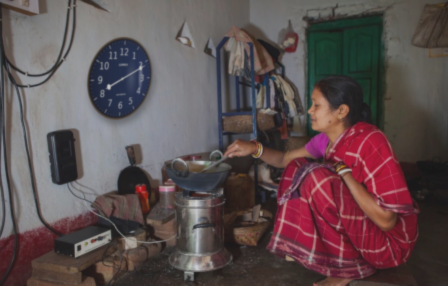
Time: {"hour": 8, "minute": 11}
